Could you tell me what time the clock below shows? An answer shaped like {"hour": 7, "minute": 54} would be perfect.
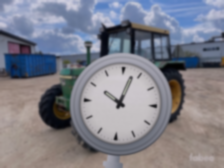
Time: {"hour": 10, "minute": 3}
